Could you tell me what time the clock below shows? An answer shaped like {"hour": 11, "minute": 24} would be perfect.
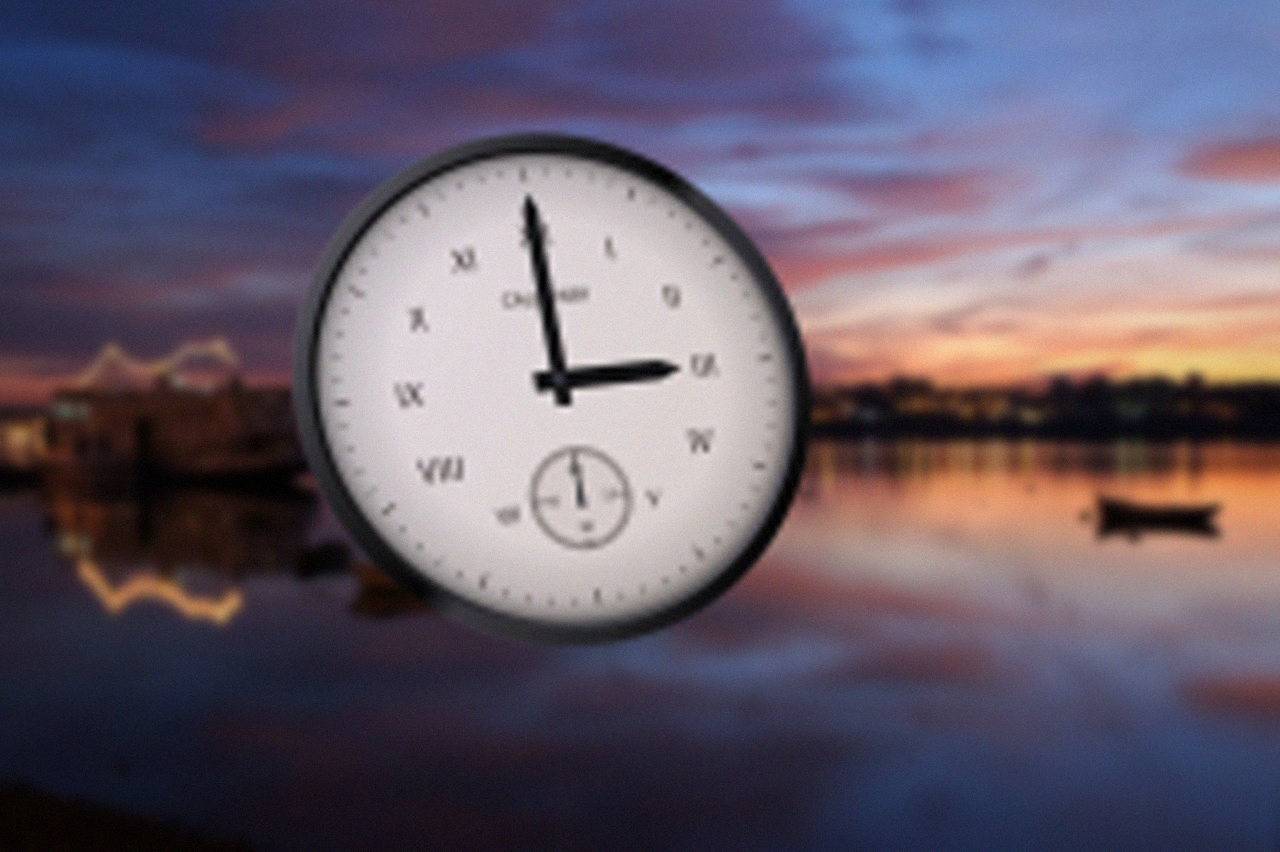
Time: {"hour": 3, "minute": 0}
